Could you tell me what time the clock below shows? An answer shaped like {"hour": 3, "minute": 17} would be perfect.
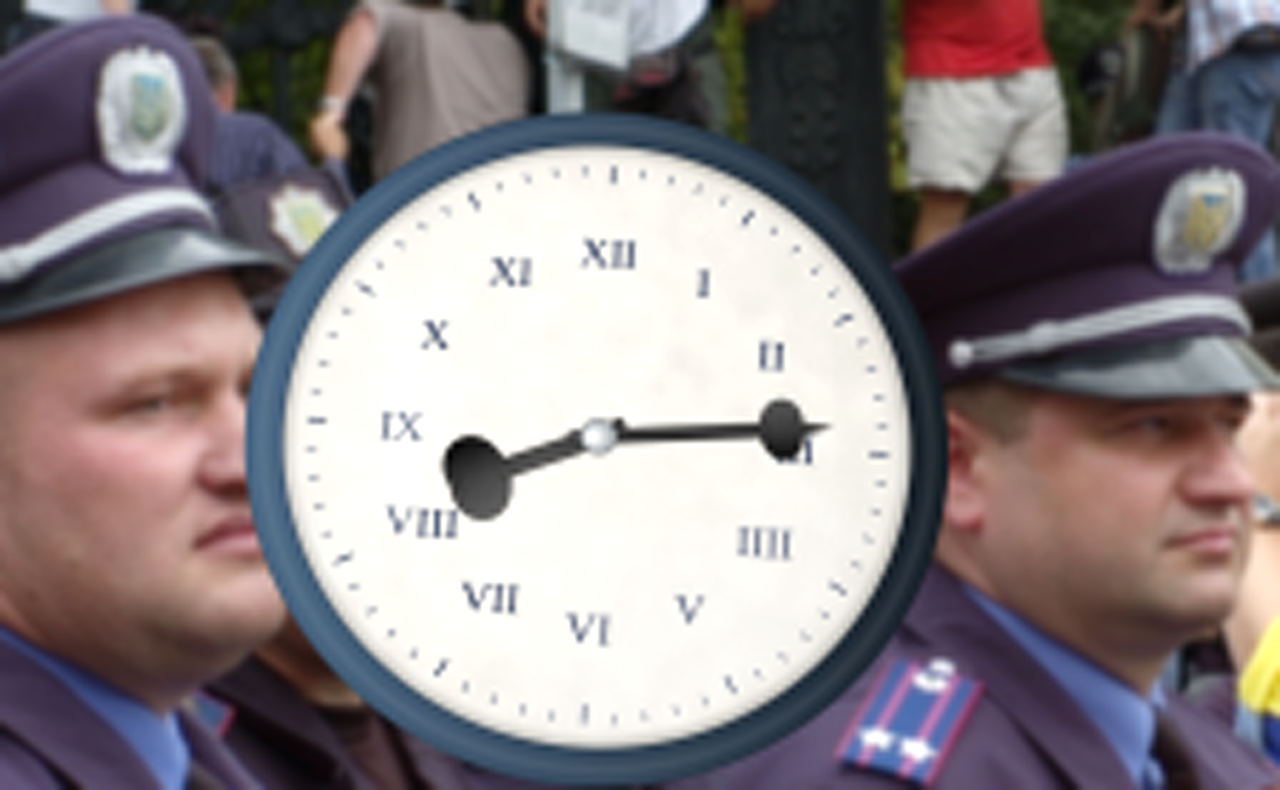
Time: {"hour": 8, "minute": 14}
